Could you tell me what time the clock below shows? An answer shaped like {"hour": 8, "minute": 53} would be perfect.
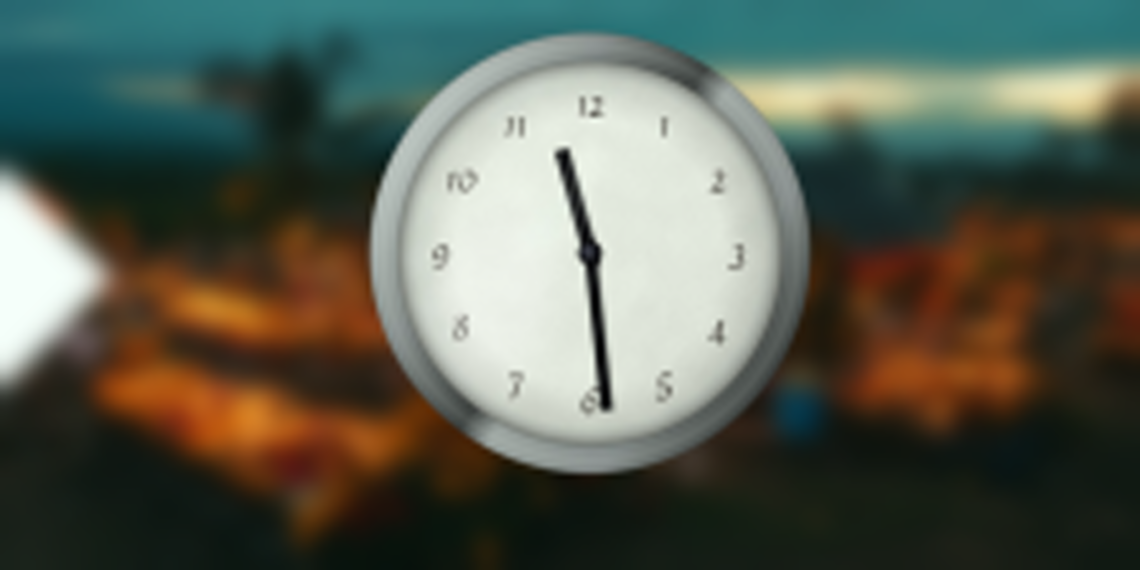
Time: {"hour": 11, "minute": 29}
